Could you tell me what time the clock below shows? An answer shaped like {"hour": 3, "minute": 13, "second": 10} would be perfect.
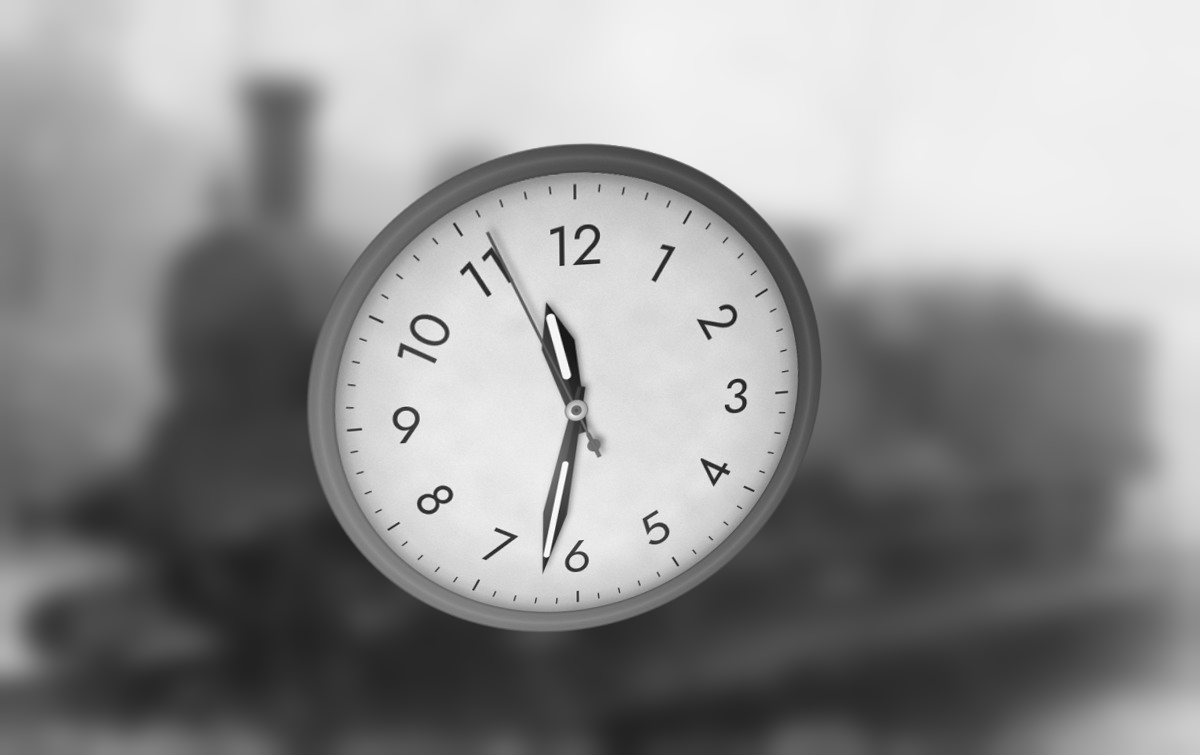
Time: {"hour": 11, "minute": 31, "second": 56}
